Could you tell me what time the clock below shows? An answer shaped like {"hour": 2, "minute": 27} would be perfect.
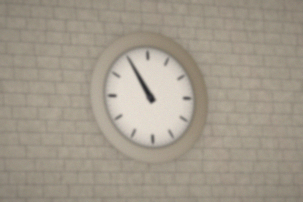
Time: {"hour": 10, "minute": 55}
